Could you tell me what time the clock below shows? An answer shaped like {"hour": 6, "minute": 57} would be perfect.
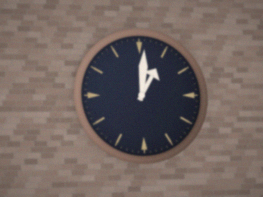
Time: {"hour": 1, "minute": 1}
